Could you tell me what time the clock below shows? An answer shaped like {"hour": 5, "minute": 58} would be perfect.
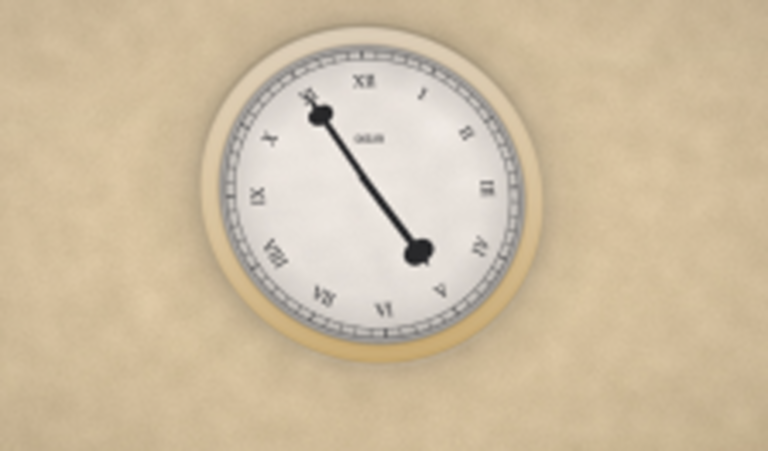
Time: {"hour": 4, "minute": 55}
